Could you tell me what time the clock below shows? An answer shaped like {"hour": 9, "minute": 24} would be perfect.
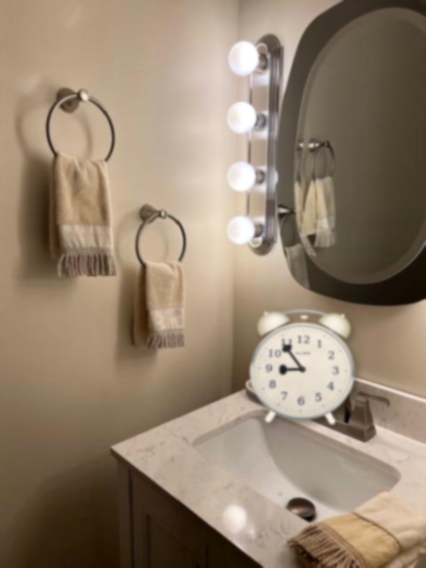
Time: {"hour": 8, "minute": 54}
